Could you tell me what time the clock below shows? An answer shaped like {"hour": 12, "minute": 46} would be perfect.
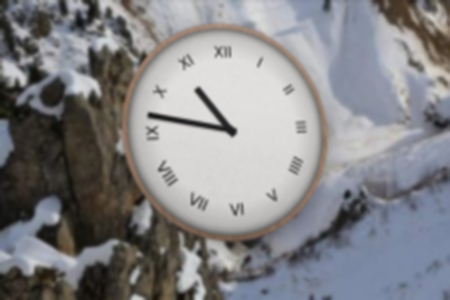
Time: {"hour": 10, "minute": 47}
